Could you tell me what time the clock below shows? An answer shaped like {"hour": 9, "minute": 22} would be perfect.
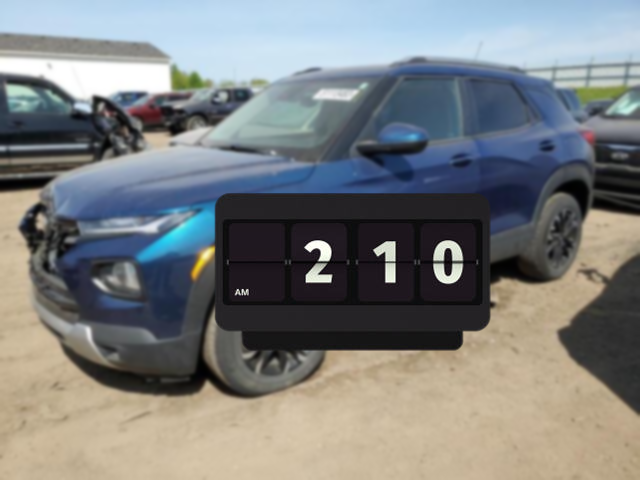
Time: {"hour": 2, "minute": 10}
